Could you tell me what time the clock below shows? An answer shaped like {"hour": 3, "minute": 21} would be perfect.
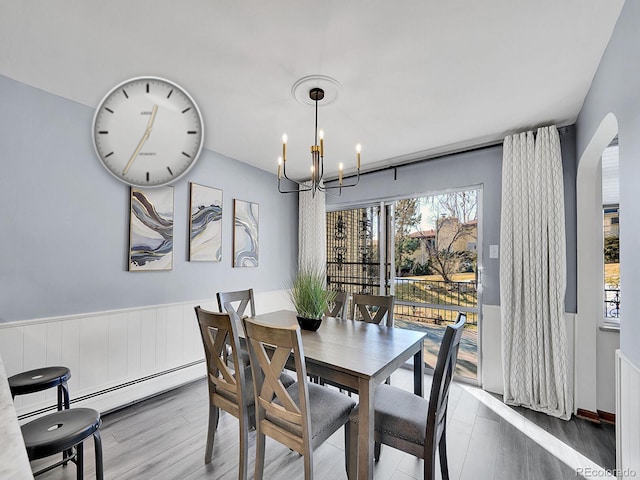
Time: {"hour": 12, "minute": 35}
